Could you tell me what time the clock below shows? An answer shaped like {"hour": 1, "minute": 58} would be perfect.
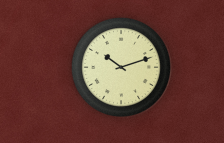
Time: {"hour": 10, "minute": 12}
